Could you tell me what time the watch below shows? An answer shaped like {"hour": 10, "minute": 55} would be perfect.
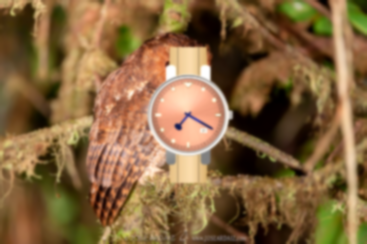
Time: {"hour": 7, "minute": 20}
